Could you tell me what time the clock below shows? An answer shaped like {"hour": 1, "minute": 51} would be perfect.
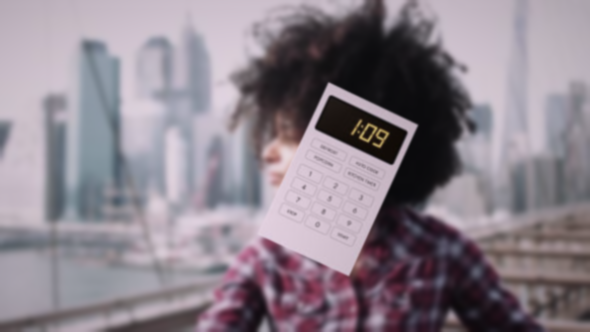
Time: {"hour": 1, "minute": 9}
